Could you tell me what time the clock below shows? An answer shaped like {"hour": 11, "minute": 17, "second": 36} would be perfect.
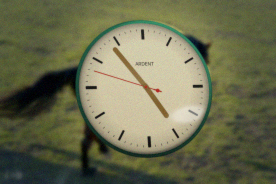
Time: {"hour": 4, "minute": 53, "second": 48}
